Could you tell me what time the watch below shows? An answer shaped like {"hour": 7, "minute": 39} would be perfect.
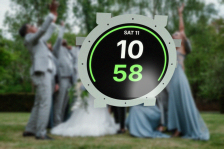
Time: {"hour": 10, "minute": 58}
